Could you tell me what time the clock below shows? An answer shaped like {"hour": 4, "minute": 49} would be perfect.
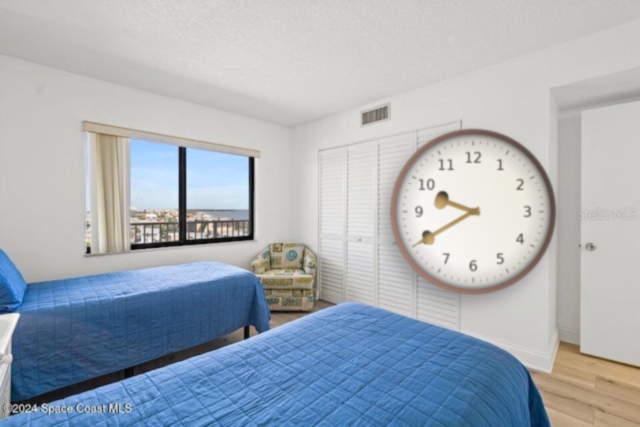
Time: {"hour": 9, "minute": 40}
